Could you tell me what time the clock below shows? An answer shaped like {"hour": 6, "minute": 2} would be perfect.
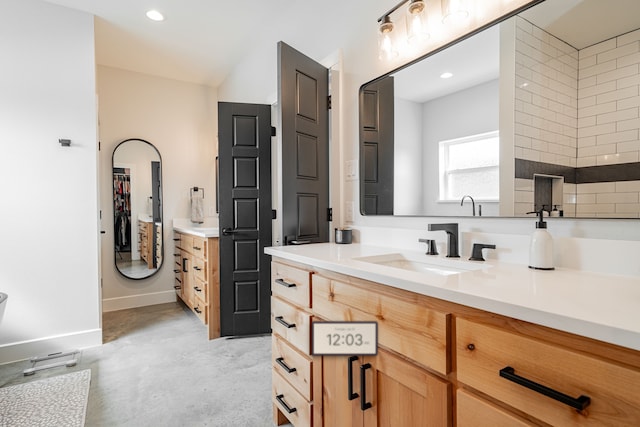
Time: {"hour": 12, "minute": 3}
